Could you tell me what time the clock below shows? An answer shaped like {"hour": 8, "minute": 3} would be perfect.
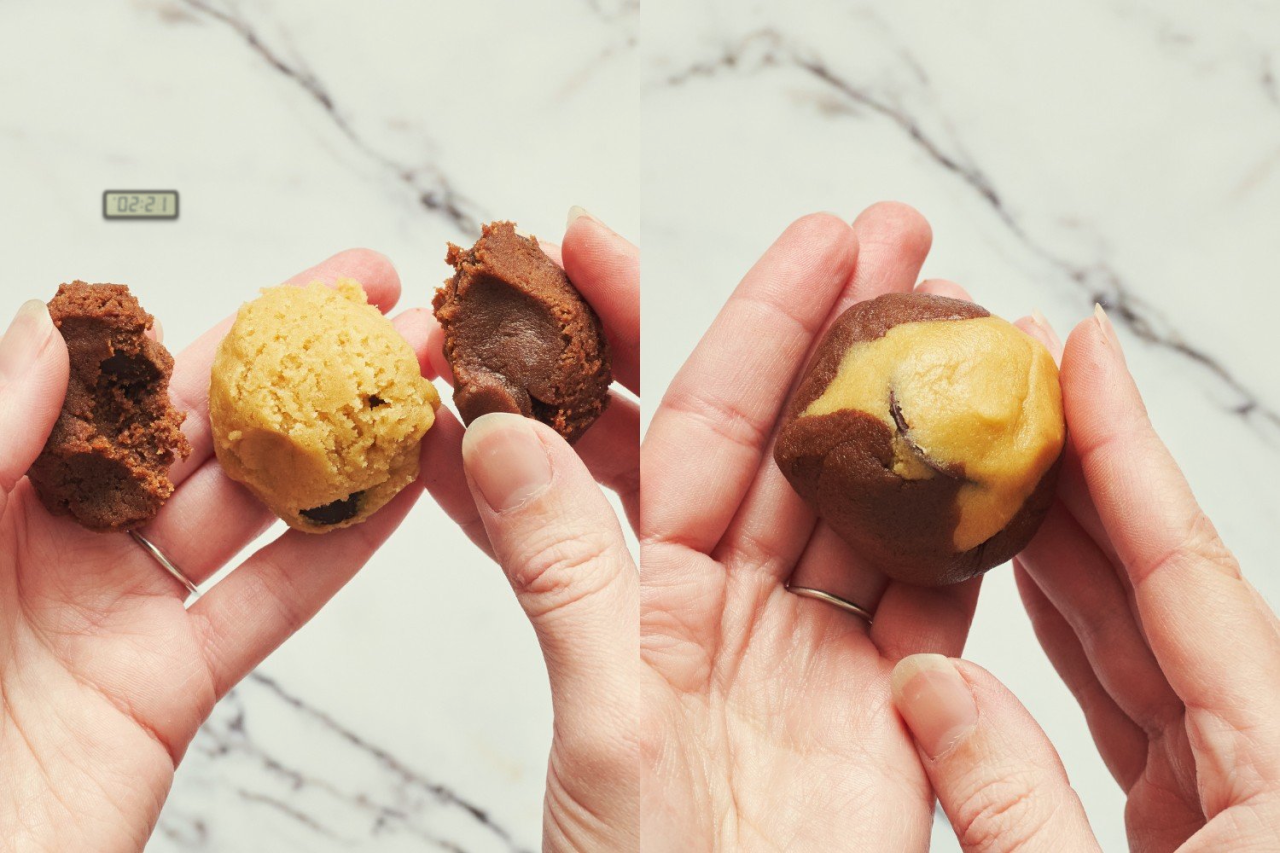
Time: {"hour": 2, "minute": 21}
